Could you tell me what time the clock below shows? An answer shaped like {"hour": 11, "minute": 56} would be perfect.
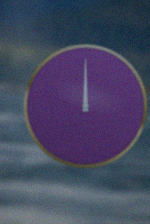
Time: {"hour": 12, "minute": 0}
